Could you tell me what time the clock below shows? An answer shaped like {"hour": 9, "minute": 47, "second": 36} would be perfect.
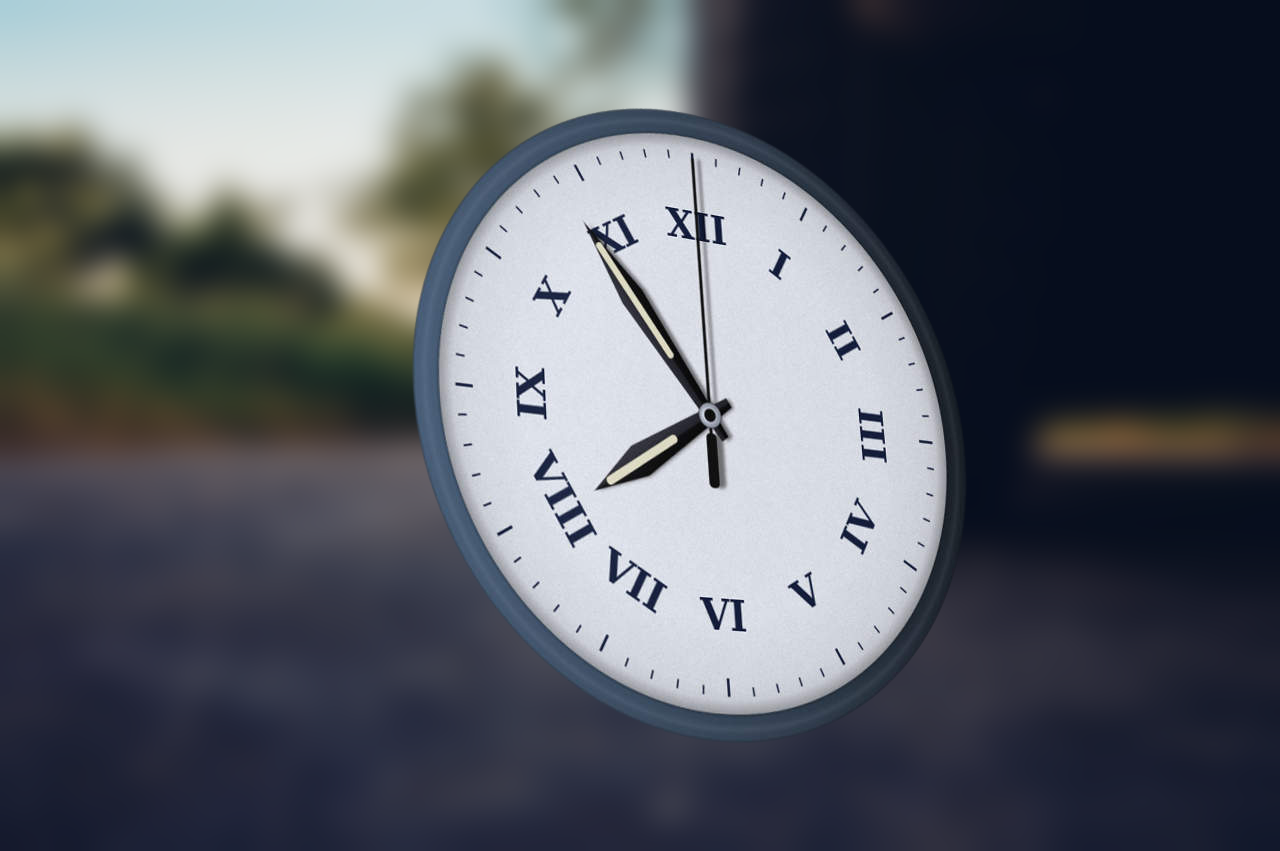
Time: {"hour": 7, "minute": 54, "second": 0}
